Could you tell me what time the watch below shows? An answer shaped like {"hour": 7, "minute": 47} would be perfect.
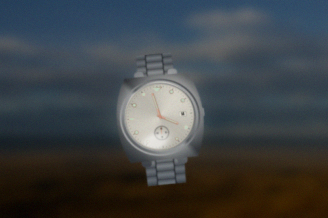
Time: {"hour": 3, "minute": 58}
